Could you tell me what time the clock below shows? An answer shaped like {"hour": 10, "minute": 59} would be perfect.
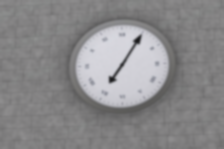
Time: {"hour": 7, "minute": 5}
